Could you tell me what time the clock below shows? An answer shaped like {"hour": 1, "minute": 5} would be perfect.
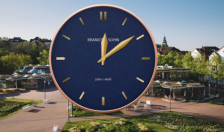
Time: {"hour": 12, "minute": 9}
